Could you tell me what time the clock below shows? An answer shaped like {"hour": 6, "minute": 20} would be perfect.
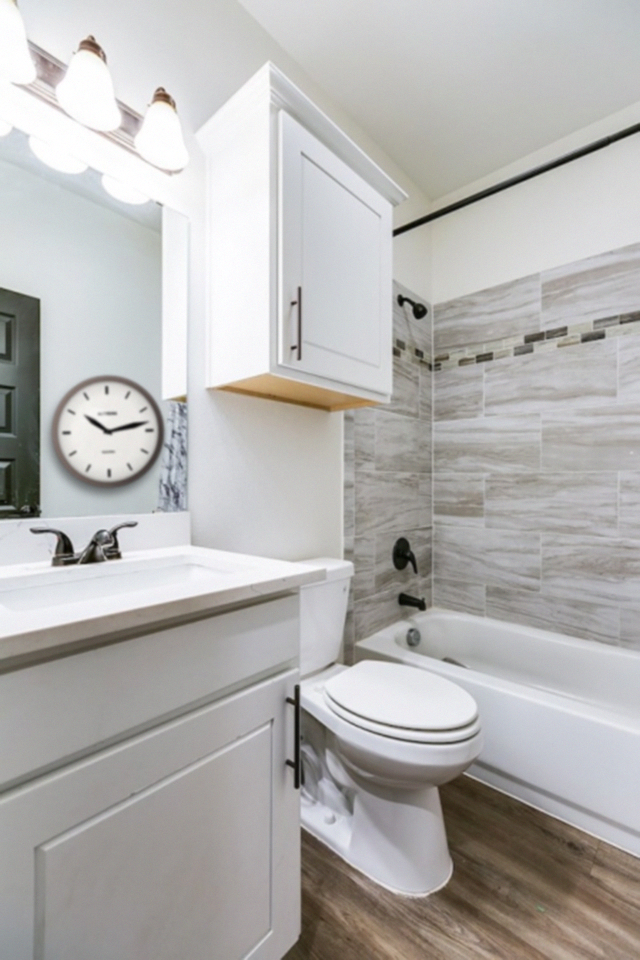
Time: {"hour": 10, "minute": 13}
